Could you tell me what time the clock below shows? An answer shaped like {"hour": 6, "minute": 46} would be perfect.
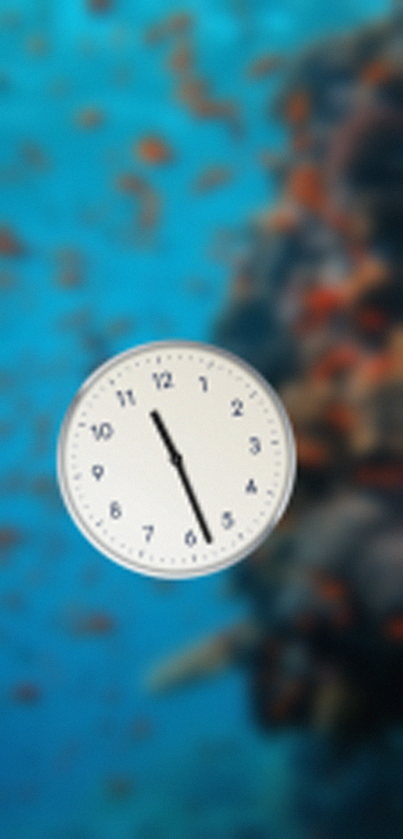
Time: {"hour": 11, "minute": 28}
